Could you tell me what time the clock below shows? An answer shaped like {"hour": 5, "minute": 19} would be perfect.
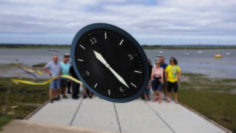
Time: {"hour": 11, "minute": 27}
